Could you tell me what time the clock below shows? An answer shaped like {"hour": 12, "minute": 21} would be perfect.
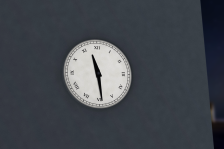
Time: {"hour": 11, "minute": 29}
